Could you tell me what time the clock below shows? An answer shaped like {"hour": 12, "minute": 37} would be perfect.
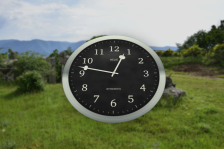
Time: {"hour": 12, "minute": 47}
